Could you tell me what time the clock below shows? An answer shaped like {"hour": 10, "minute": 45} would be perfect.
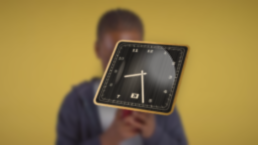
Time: {"hour": 8, "minute": 27}
